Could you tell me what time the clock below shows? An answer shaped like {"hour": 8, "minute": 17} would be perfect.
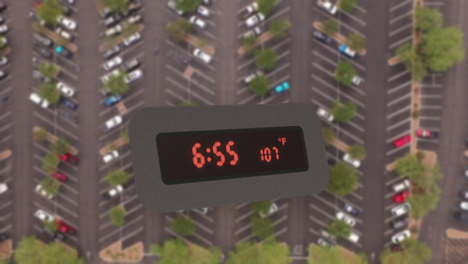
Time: {"hour": 6, "minute": 55}
